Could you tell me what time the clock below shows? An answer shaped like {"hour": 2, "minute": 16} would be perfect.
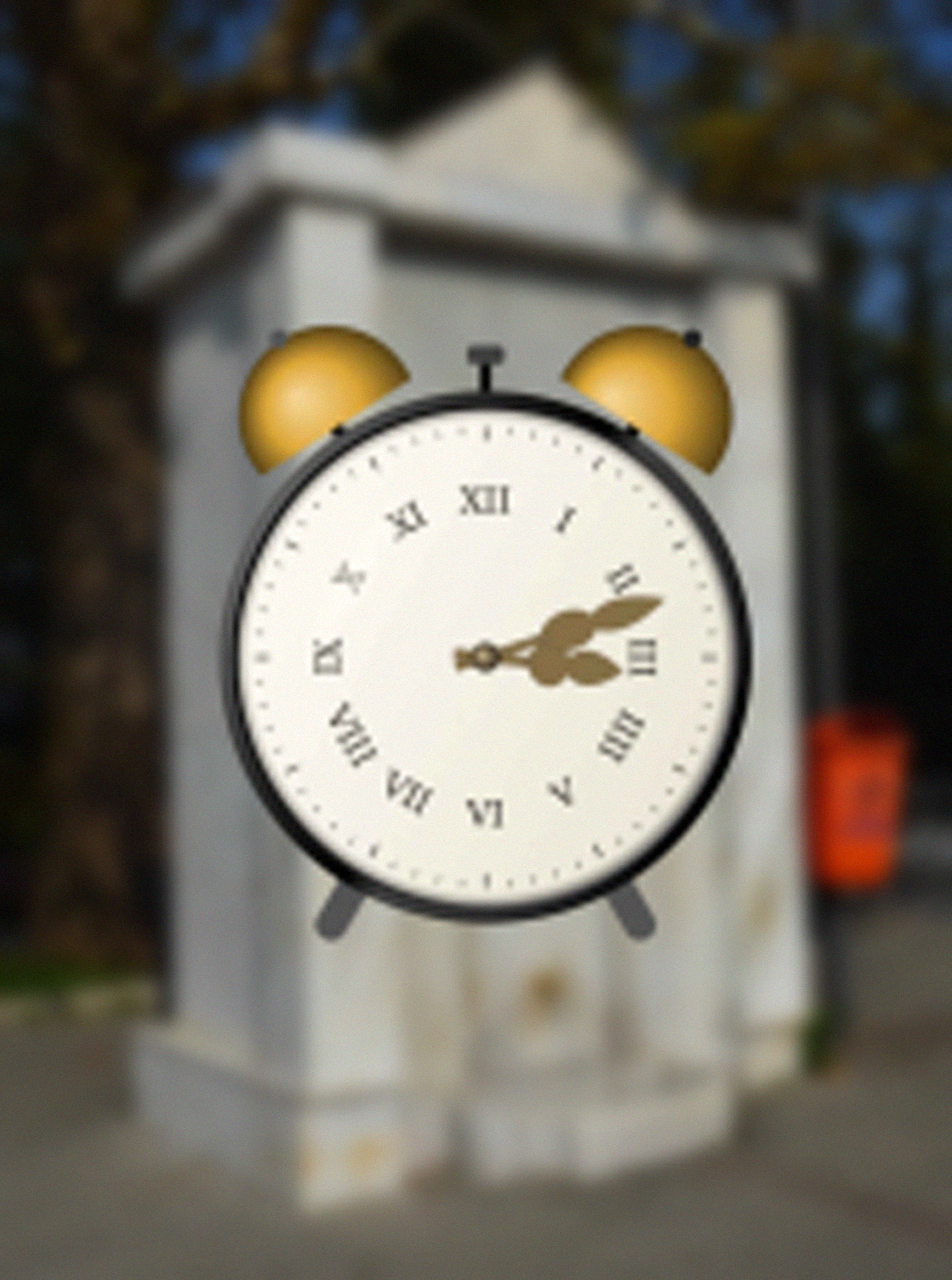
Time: {"hour": 3, "minute": 12}
